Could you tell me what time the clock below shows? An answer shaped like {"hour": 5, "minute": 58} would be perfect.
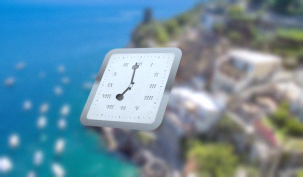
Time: {"hour": 6, "minute": 59}
